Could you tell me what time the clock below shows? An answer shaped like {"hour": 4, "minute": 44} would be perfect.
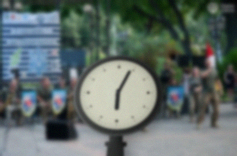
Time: {"hour": 6, "minute": 4}
